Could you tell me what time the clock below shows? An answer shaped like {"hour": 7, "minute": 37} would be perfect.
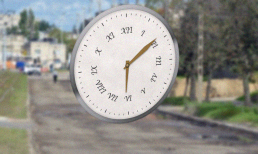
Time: {"hour": 6, "minute": 9}
